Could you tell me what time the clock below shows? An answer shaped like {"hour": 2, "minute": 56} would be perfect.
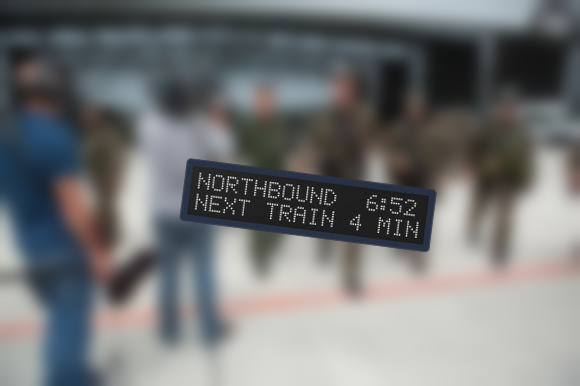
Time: {"hour": 6, "minute": 52}
